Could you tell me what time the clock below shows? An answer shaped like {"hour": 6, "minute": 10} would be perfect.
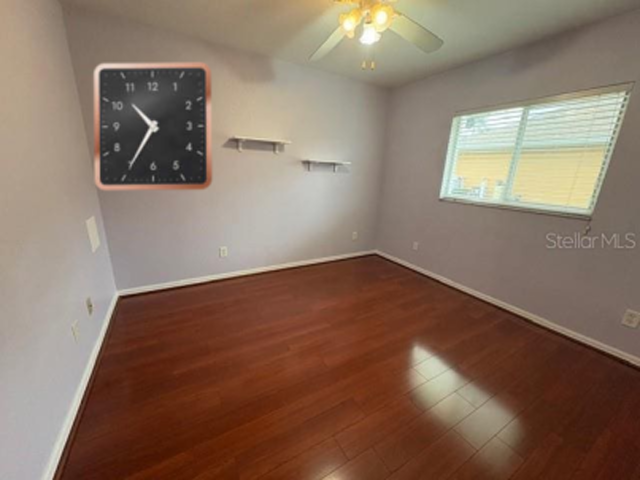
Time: {"hour": 10, "minute": 35}
